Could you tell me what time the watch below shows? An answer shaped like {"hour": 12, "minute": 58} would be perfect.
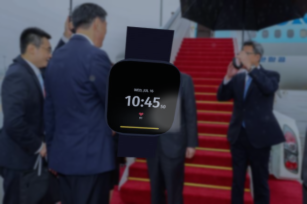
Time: {"hour": 10, "minute": 45}
